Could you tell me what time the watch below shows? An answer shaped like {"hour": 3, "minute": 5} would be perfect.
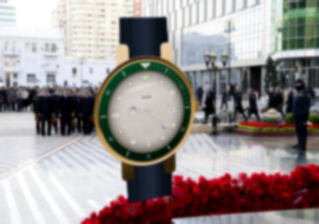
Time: {"hour": 9, "minute": 22}
